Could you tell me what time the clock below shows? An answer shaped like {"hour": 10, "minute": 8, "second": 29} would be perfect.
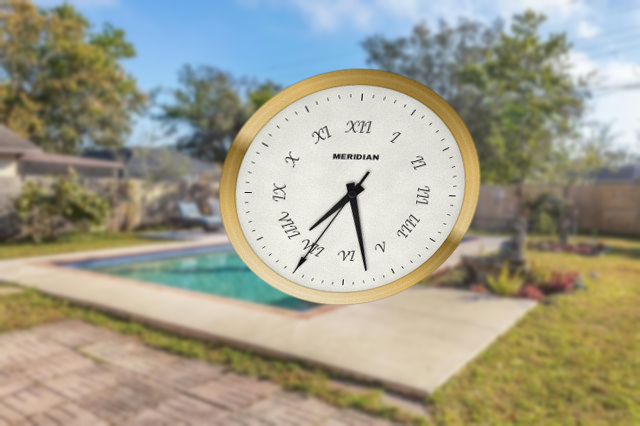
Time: {"hour": 7, "minute": 27, "second": 35}
